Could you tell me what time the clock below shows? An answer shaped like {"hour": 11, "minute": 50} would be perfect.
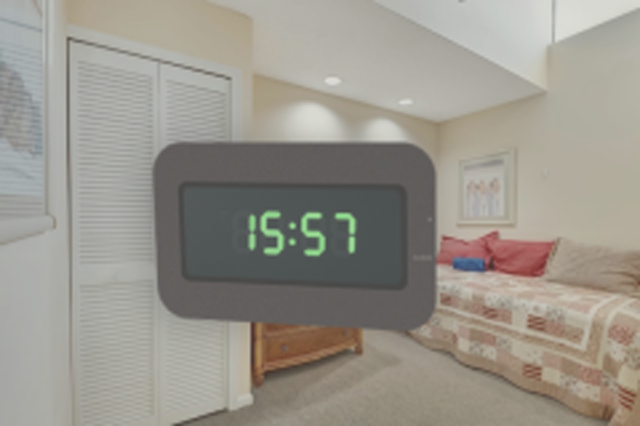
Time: {"hour": 15, "minute": 57}
